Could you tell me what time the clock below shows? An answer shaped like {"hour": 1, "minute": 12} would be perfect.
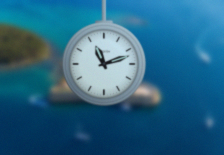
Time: {"hour": 11, "minute": 12}
